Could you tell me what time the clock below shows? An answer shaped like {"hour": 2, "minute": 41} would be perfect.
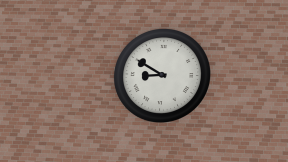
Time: {"hour": 8, "minute": 50}
